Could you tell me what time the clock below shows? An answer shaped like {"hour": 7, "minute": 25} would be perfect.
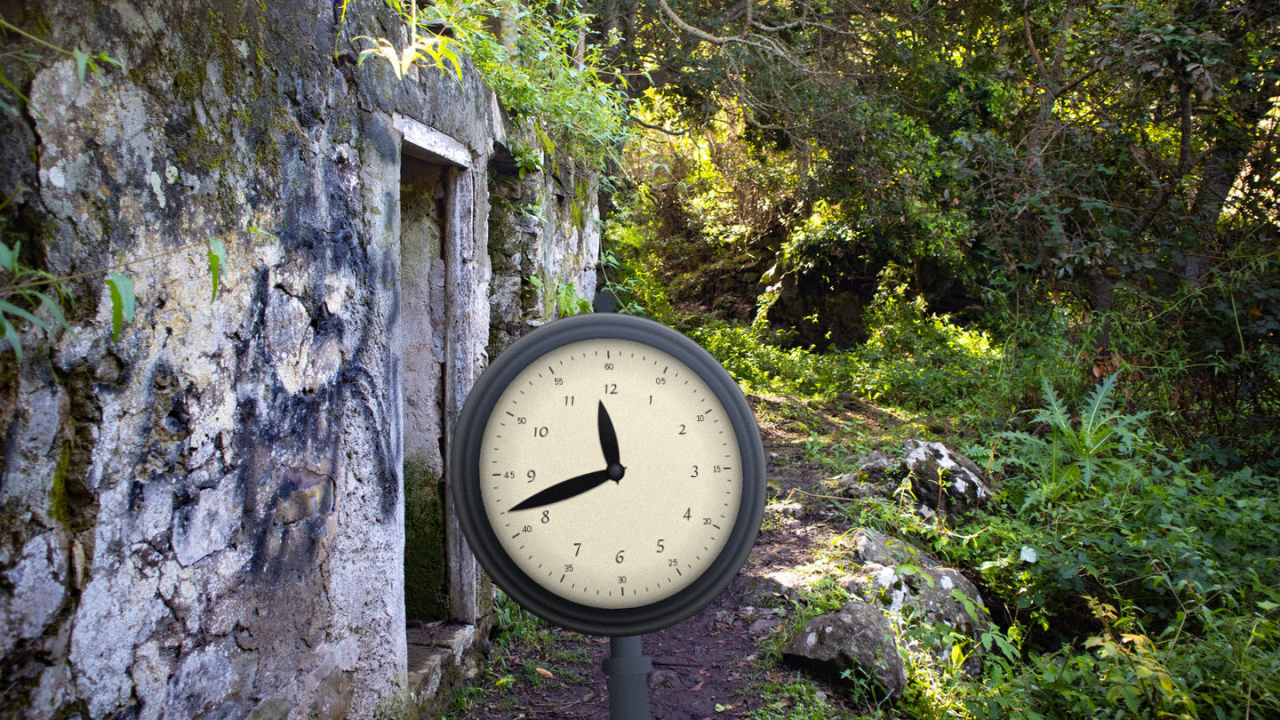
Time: {"hour": 11, "minute": 42}
